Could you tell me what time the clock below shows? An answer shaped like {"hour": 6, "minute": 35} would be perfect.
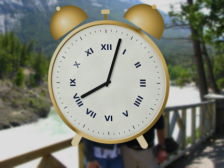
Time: {"hour": 8, "minute": 3}
